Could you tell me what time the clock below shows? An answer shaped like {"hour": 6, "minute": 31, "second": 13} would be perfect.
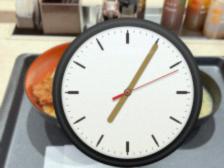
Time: {"hour": 7, "minute": 5, "second": 11}
